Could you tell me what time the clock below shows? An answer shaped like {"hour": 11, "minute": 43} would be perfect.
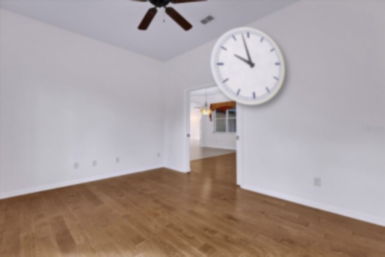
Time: {"hour": 9, "minute": 58}
